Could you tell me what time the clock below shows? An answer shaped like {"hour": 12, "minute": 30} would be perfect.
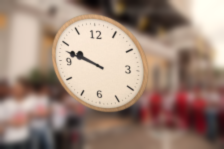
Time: {"hour": 9, "minute": 48}
